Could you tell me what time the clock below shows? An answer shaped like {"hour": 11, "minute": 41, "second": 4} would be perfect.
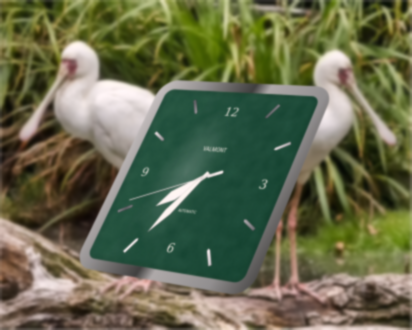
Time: {"hour": 7, "minute": 34, "second": 41}
